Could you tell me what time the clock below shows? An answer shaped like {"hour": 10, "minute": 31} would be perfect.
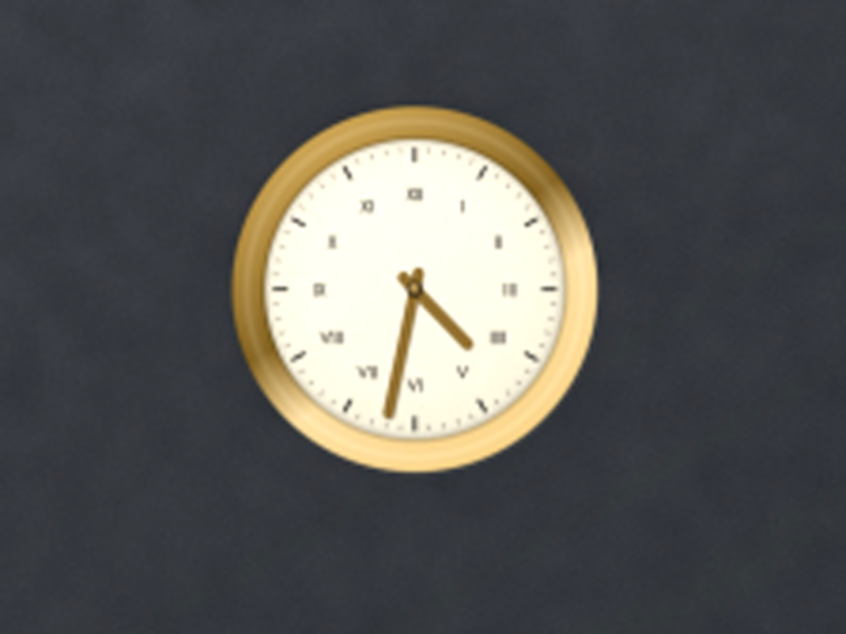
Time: {"hour": 4, "minute": 32}
